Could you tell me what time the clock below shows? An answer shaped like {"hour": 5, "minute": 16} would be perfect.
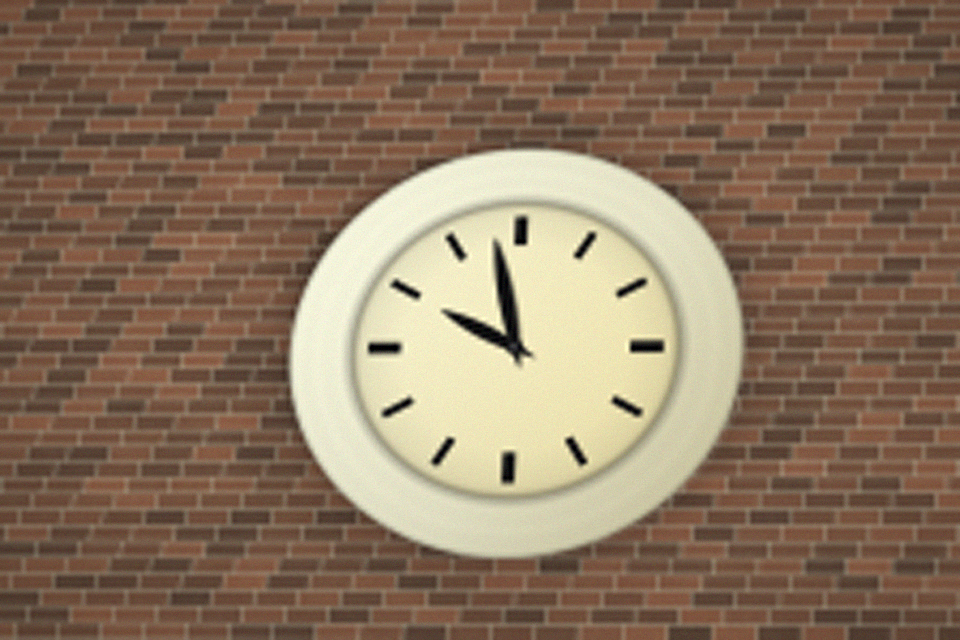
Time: {"hour": 9, "minute": 58}
